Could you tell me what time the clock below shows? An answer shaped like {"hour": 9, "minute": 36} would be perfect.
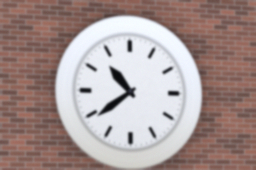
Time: {"hour": 10, "minute": 39}
